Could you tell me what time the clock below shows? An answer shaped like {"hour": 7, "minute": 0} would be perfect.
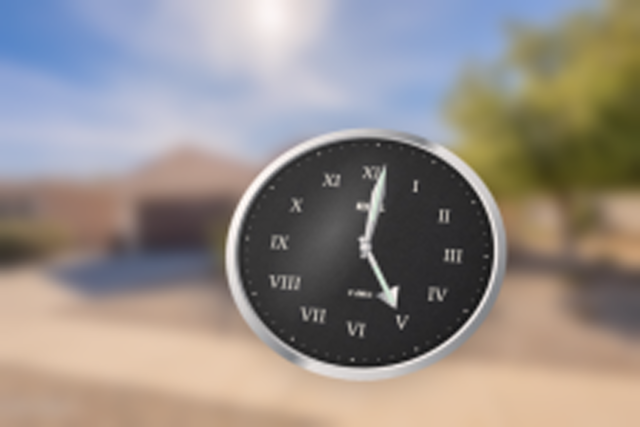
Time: {"hour": 5, "minute": 1}
